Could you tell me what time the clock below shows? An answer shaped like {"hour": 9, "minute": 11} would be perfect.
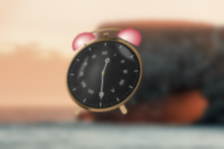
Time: {"hour": 12, "minute": 30}
